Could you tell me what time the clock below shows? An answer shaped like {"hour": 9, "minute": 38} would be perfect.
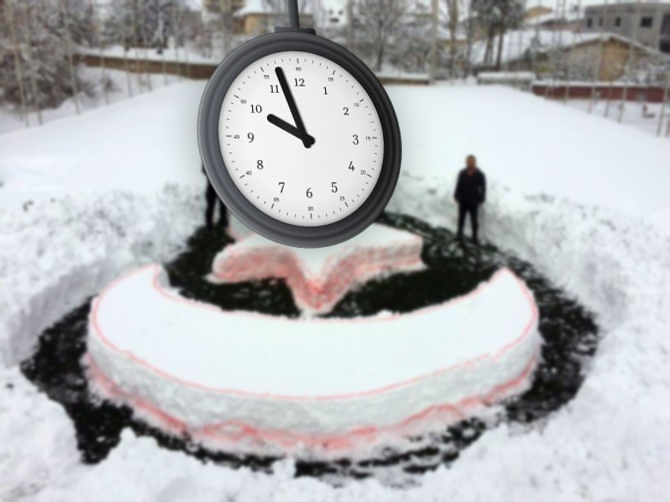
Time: {"hour": 9, "minute": 57}
